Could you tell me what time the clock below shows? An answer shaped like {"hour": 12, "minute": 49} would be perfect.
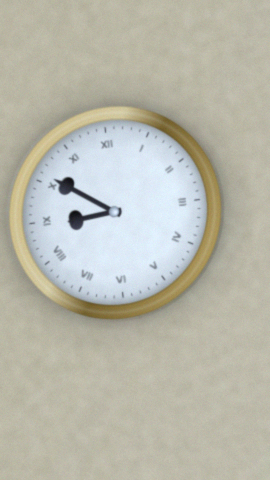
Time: {"hour": 8, "minute": 51}
